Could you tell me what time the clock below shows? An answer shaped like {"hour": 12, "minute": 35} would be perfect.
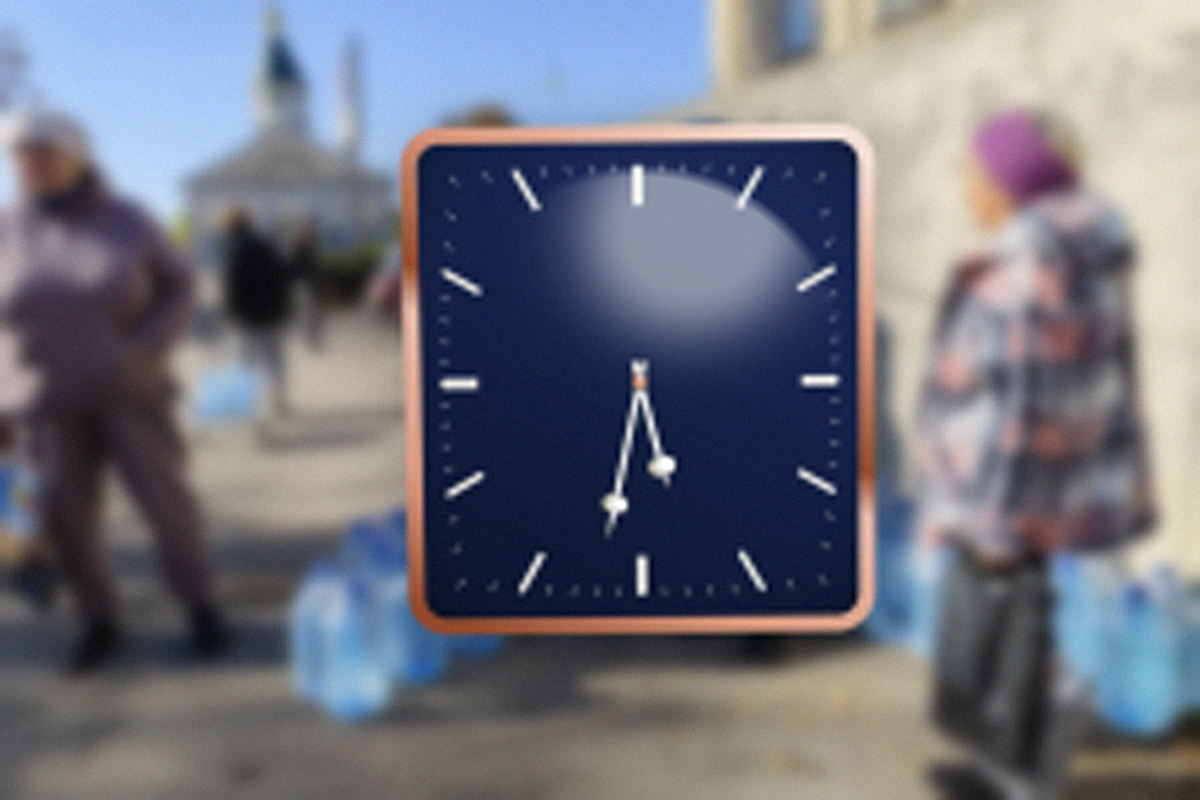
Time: {"hour": 5, "minute": 32}
